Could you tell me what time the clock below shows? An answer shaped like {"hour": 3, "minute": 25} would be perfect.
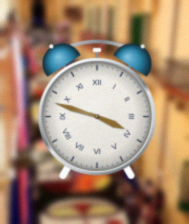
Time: {"hour": 3, "minute": 48}
